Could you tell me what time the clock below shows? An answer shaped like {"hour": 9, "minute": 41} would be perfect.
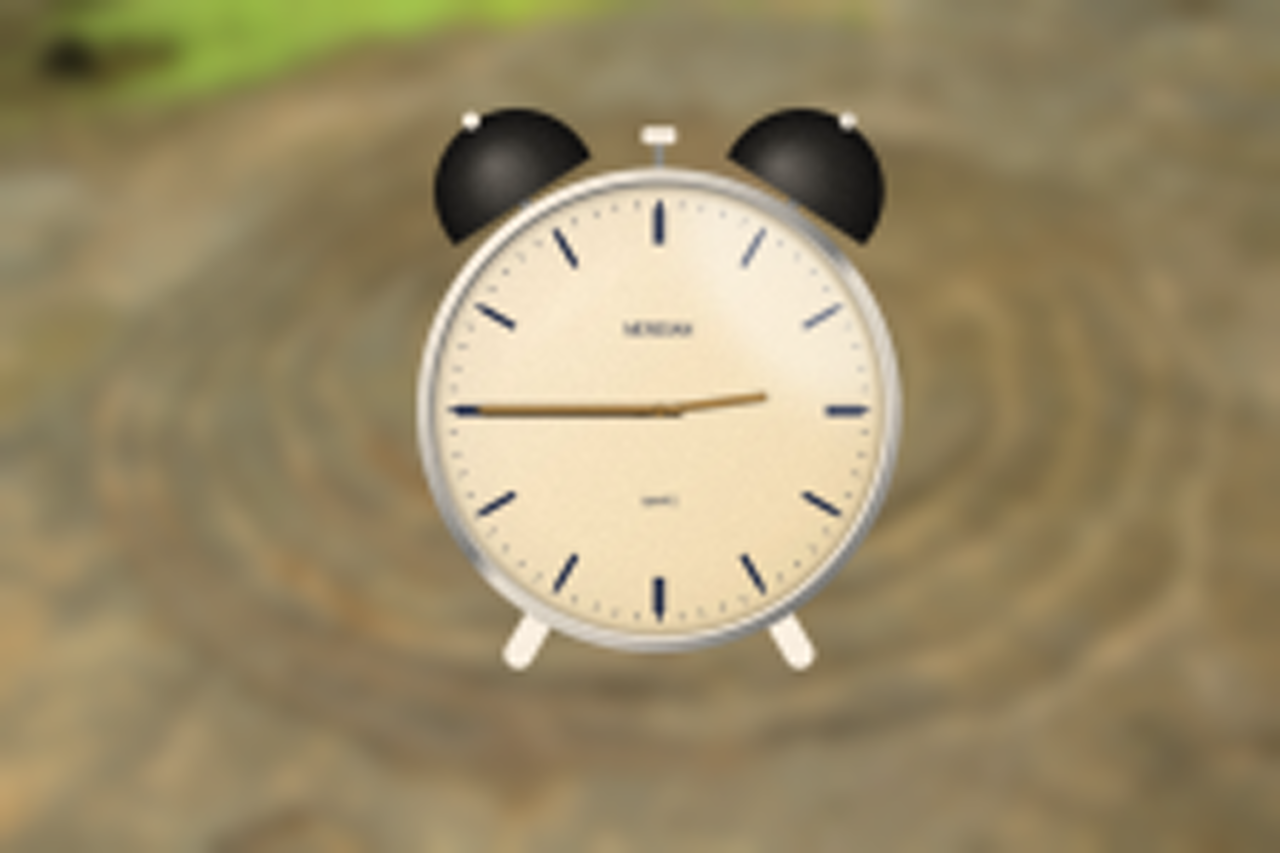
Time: {"hour": 2, "minute": 45}
